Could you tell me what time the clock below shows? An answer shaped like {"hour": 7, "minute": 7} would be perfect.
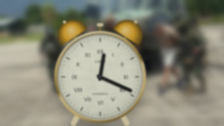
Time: {"hour": 12, "minute": 19}
